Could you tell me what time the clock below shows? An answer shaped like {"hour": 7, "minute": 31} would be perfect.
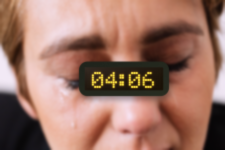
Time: {"hour": 4, "minute": 6}
